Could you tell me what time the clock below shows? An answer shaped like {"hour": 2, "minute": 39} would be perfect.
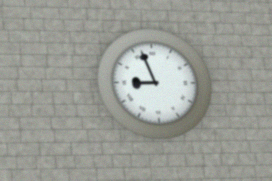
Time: {"hour": 8, "minute": 57}
